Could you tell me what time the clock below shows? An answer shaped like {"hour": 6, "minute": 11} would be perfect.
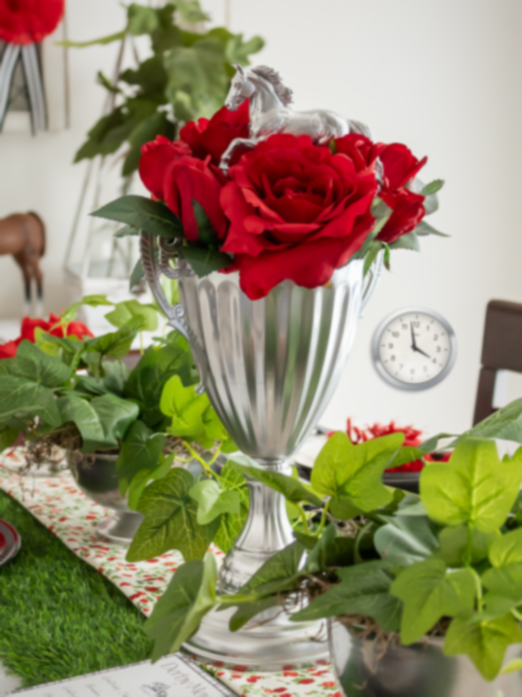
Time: {"hour": 3, "minute": 58}
